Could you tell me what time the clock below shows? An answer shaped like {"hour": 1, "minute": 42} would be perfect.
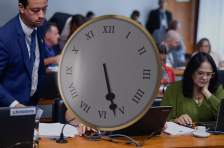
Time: {"hour": 5, "minute": 27}
